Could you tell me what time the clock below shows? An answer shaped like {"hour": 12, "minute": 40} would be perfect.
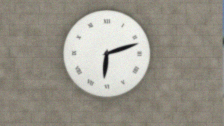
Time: {"hour": 6, "minute": 12}
